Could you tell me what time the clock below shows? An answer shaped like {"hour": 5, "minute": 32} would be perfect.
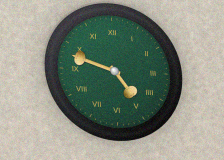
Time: {"hour": 4, "minute": 48}
